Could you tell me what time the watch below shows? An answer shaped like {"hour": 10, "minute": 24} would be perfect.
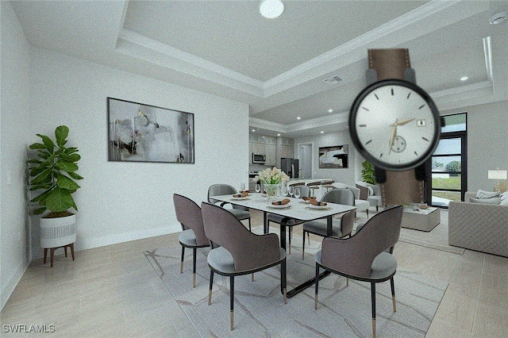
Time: {"hour": 2, "minute": 33}
